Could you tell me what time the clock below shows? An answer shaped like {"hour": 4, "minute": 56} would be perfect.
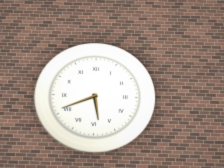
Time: {"hour": 5, "minute": 41}
